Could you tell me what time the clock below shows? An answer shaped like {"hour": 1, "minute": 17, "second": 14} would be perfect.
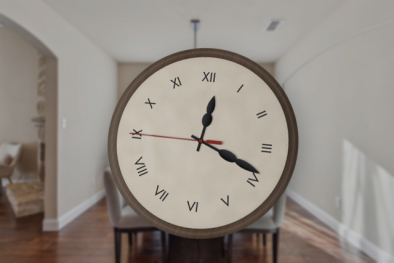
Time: {"hour": 12, "minute": 18, "second": 45}
